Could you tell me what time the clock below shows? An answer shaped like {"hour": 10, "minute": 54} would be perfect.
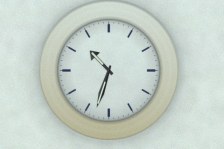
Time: {"hour": 10, "minute": 33}
